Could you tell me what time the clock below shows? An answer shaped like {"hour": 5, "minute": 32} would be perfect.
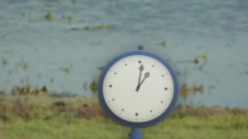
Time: {"hour": 1, "minute": 1}
